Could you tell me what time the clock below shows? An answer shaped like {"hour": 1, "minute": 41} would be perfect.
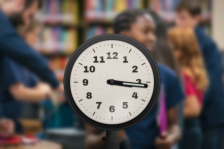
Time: {"hour": 3, "minute": 16}
